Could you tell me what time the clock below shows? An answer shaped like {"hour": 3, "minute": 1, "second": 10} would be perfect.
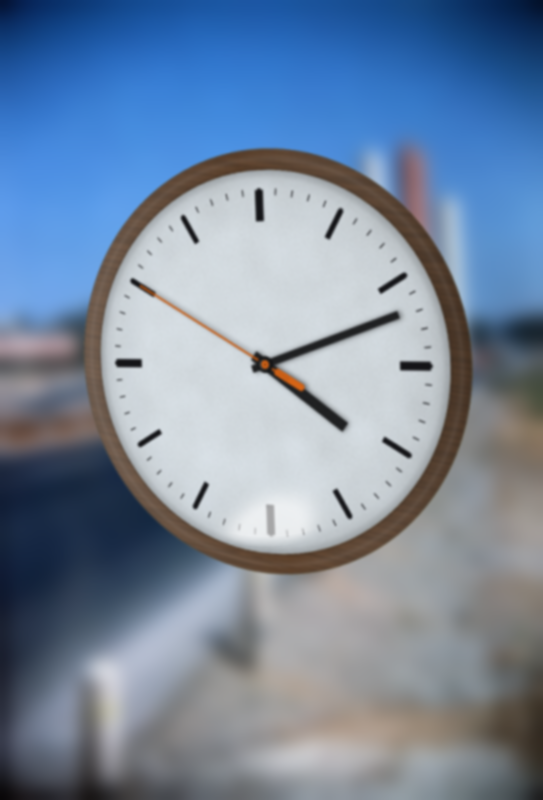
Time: {"hour": 4, "minute": 11, "second": 50}
